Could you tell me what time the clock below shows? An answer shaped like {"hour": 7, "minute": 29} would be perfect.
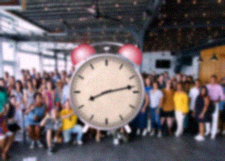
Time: {"hour": 8, "minute": 13}
